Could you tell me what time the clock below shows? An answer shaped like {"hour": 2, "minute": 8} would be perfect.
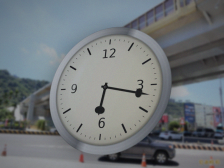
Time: {"hour": 6, "minute": 17}
